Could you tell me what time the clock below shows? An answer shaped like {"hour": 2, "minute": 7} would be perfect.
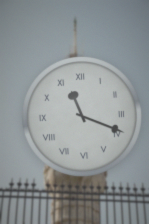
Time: {"hour": 11, "minute": 19}
